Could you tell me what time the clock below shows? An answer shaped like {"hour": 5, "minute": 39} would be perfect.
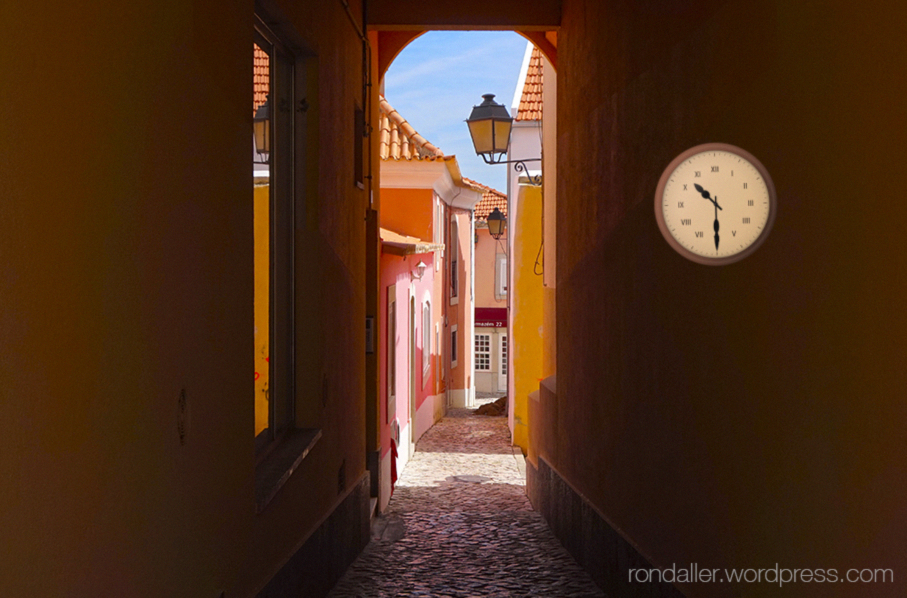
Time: {"hour": 10, "minute": 30}
